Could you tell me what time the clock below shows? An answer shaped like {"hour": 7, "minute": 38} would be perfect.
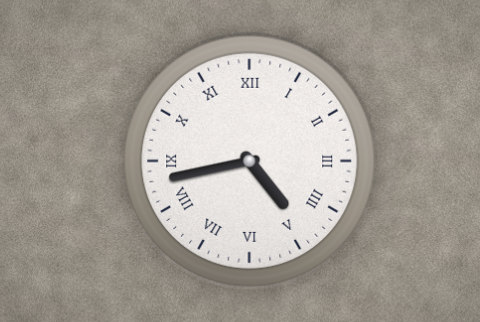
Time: {"hour": 4, "minute": 43}
